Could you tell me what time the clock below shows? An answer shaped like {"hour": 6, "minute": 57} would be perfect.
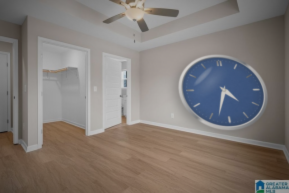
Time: {"hour": 4, "minute": 33}
